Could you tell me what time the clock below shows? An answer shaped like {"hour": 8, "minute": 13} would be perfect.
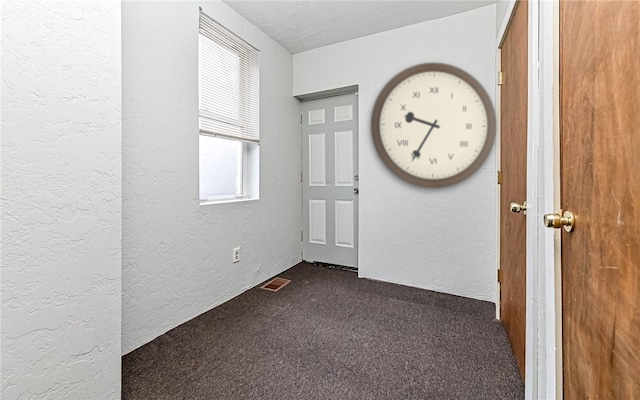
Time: {"hour": 9, "minute": 35}
